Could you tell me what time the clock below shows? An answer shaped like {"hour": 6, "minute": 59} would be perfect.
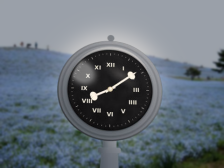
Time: {"hour": 8, "minute": 9}
